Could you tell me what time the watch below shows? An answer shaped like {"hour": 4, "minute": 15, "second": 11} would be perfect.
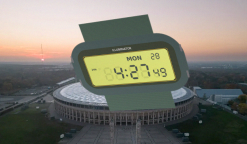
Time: {"hour": 4, "minute": 27, "second": 49}
